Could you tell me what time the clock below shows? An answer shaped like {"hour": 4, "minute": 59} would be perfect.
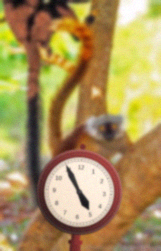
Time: {"hour": 4, "minute": 55}
